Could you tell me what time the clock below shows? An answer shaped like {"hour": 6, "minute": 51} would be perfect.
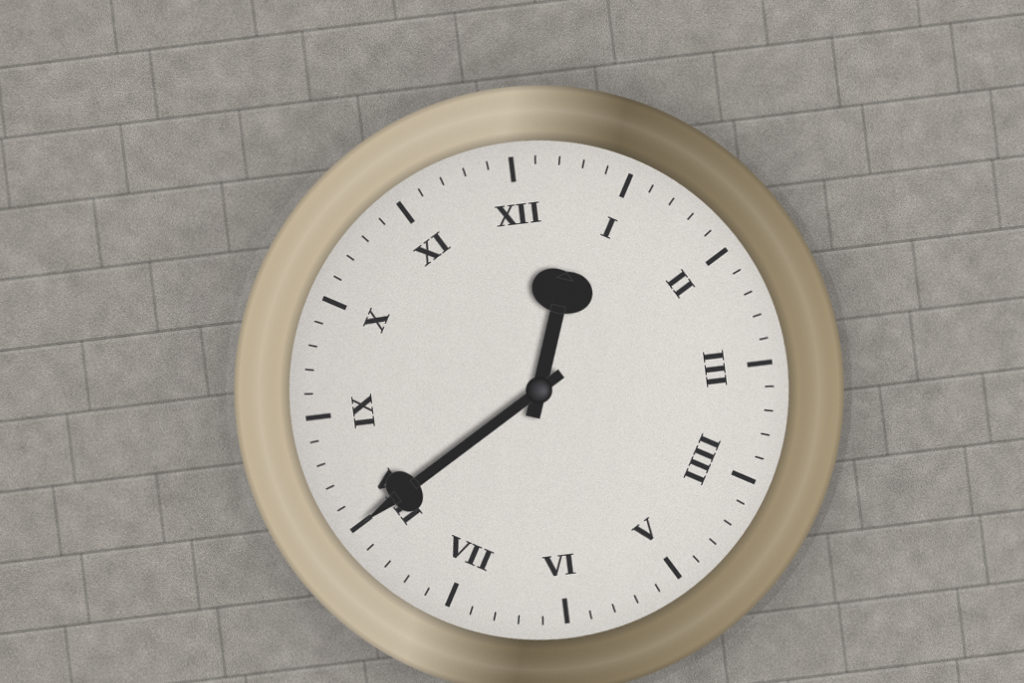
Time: {"hour": 12, "minute": 40}
